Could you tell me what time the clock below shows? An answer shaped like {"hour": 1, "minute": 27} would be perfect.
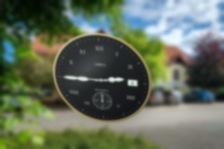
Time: {"hour": 2, "minute": 45}
